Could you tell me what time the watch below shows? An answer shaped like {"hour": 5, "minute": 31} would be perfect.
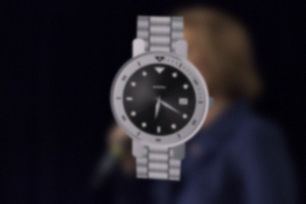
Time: {"hour": 6, "minute": 20}
